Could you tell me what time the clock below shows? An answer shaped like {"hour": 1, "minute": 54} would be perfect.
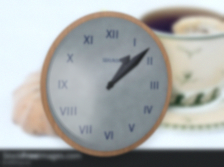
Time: {"hour": 1, "minute": 8}
